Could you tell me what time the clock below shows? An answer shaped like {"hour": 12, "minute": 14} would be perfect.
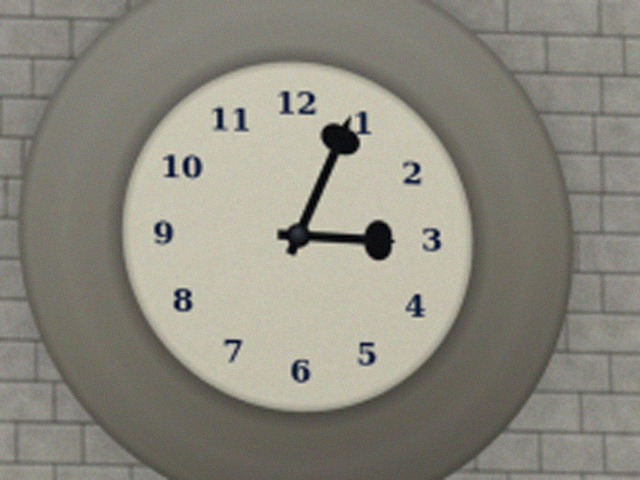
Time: {"hour": 3, "minute": 4}
